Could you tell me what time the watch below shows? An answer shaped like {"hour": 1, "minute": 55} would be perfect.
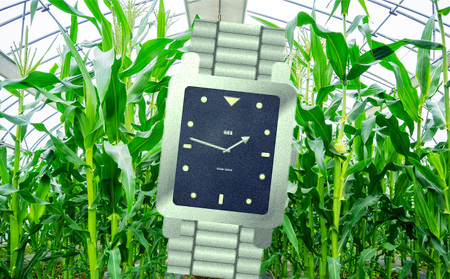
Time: {"hour": 1, "minute": 47}
